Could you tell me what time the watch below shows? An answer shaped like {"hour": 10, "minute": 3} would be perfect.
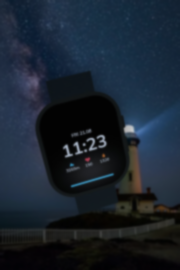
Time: {"hour": 11, "minute": 23}
